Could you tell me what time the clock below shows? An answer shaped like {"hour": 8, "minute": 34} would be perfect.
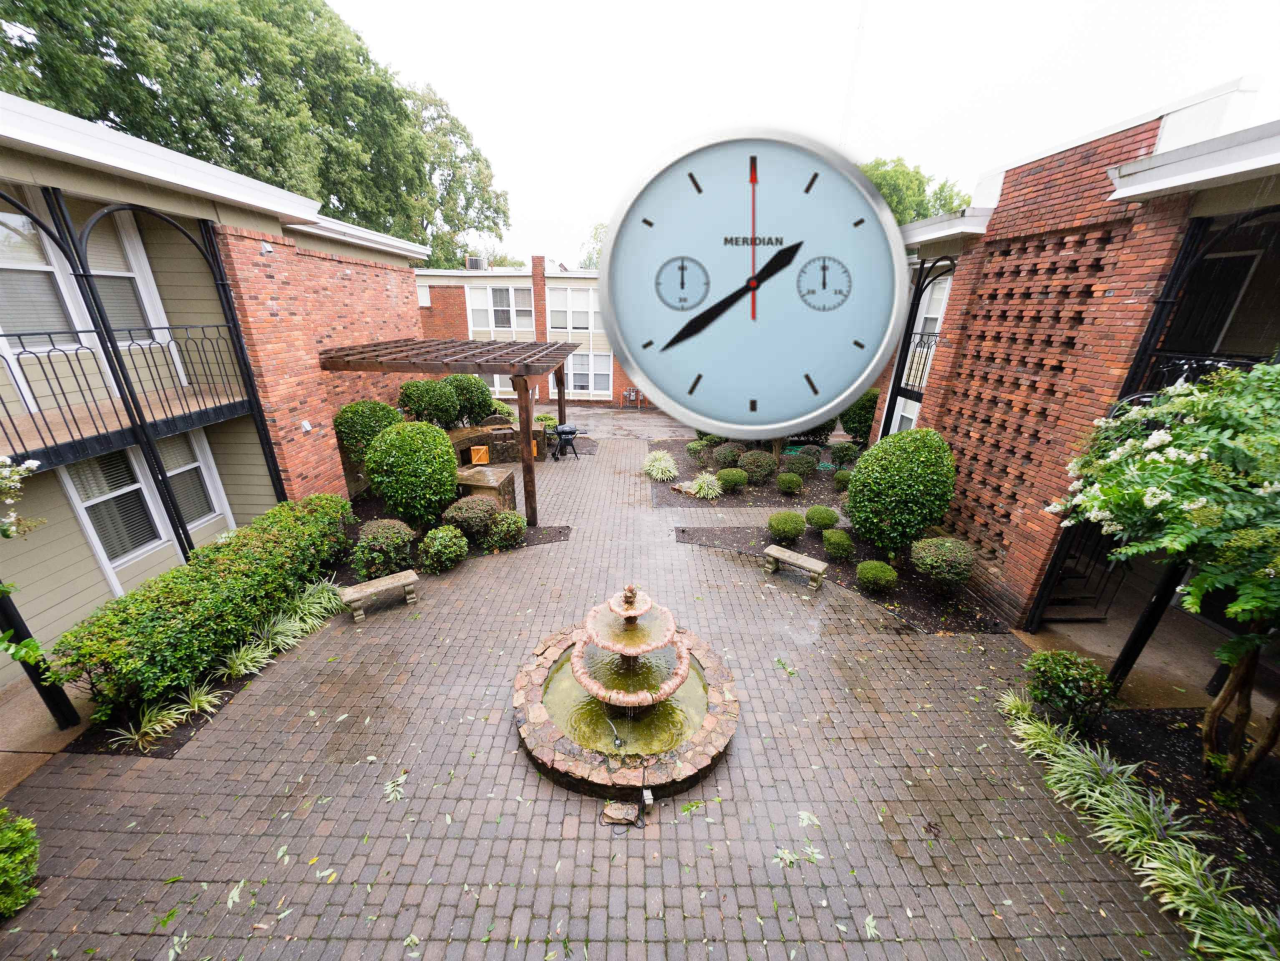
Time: {"hour": 1, "minute": 39}
